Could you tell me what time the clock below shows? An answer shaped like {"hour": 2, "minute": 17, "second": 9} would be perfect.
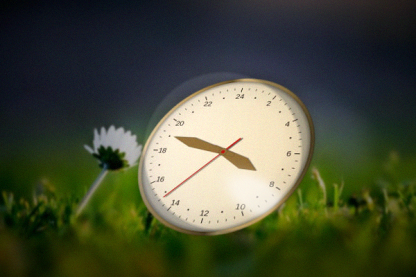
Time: {"hour": 7, "minute": 47, "second": 37}
